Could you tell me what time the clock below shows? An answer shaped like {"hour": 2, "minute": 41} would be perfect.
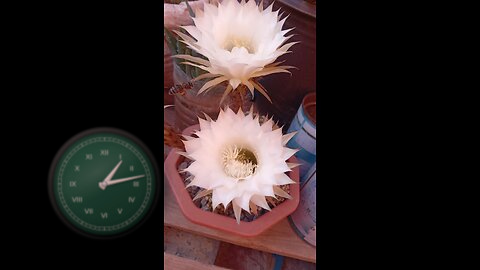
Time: {"hour": 1, "minute": 13}
